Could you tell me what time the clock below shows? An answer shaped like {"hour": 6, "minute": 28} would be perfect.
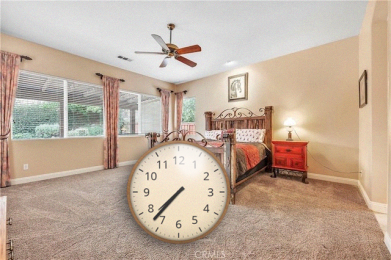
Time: {"hour": 7, "minute": 37}
